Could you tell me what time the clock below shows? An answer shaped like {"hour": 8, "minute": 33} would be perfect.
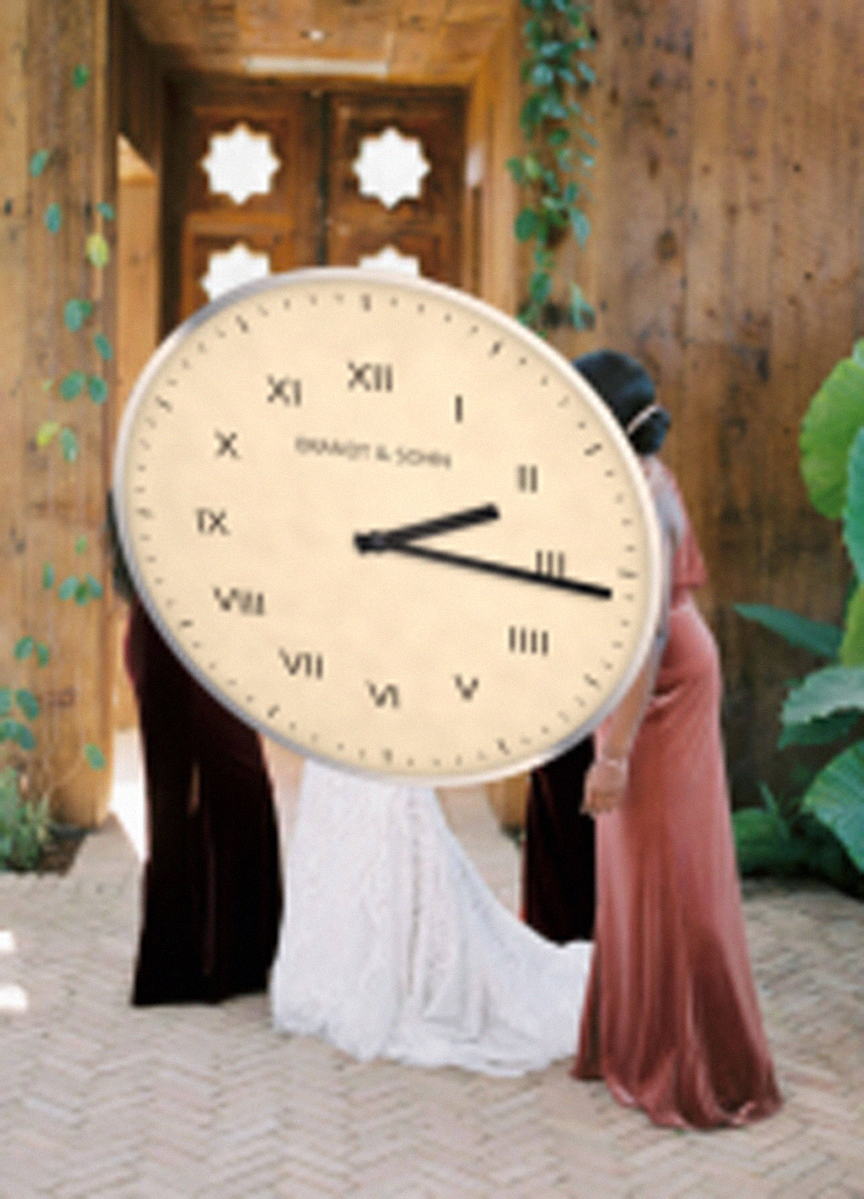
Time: {"hour": 2, "minute": 16}
